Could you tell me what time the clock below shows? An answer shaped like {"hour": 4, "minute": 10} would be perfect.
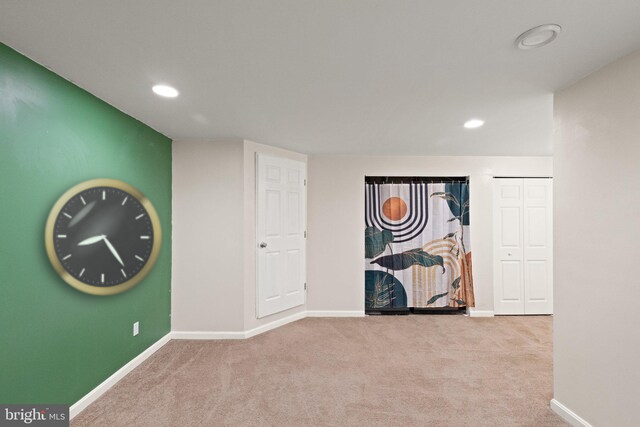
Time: {"hour": 8, "minute": 24}
